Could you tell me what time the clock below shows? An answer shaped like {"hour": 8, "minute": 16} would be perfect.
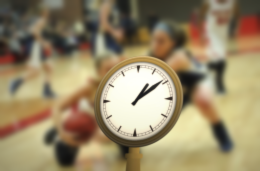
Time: {"hour": 1, "minute": 9}
